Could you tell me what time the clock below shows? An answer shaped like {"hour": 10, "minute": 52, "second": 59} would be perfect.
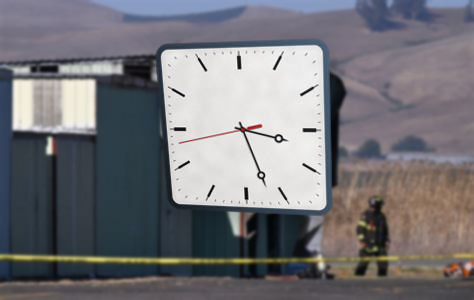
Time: {"hour": 3, "minute": 26, "second": 43}
